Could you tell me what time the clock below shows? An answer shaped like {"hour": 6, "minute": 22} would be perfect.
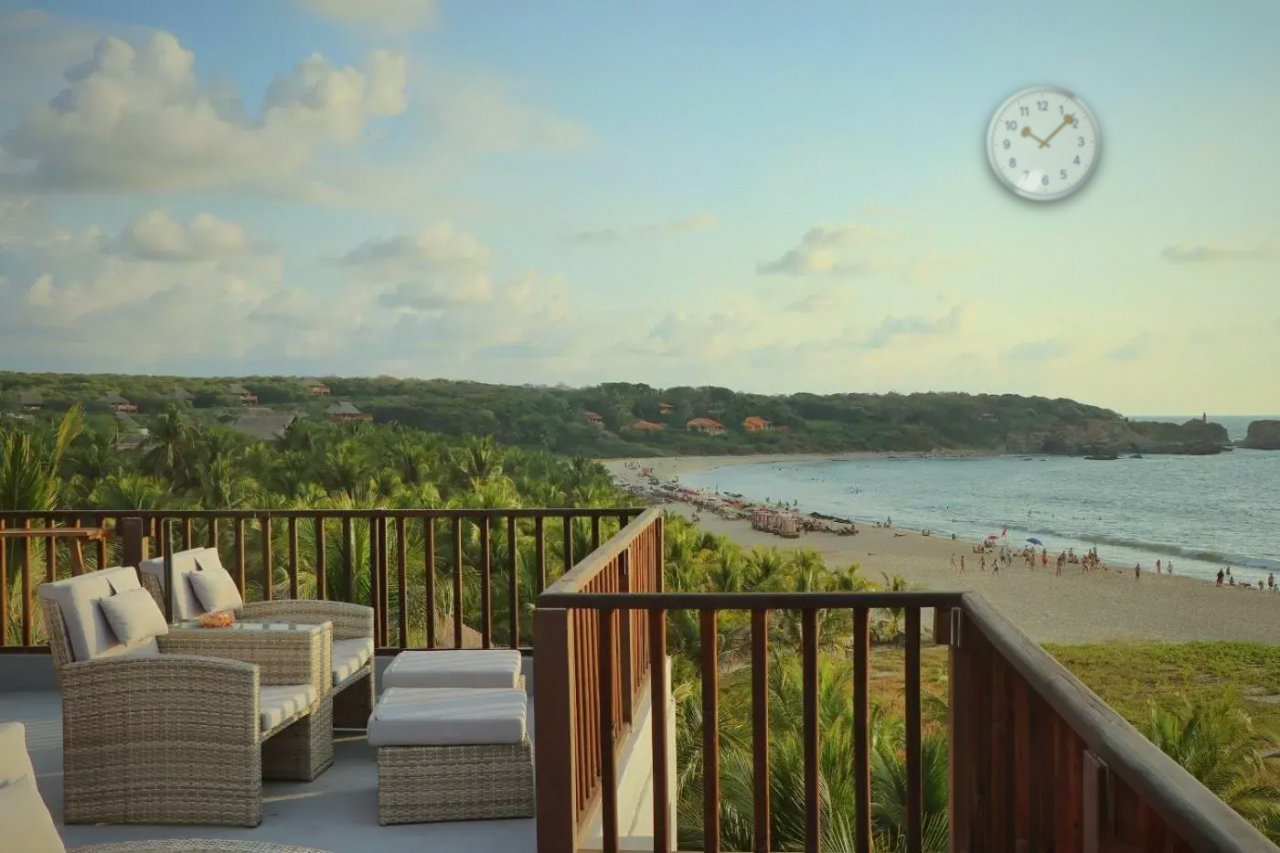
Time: {"hour": 10, "minute": 8}
